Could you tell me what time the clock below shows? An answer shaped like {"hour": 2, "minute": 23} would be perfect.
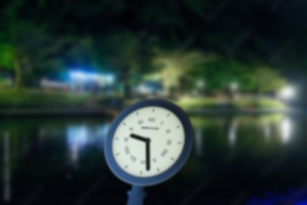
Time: {"hour": 9, "minute": 28}
